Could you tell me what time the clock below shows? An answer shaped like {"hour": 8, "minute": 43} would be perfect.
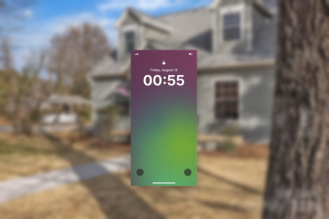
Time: {"hour": 0, "minute": 55}
